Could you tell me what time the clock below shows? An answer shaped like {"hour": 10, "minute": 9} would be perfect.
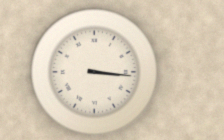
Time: {"hour": 3, "minute": 16}
